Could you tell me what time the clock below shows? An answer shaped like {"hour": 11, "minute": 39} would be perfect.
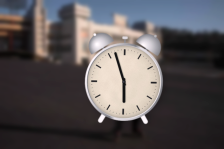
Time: {"hour": 5, "minute": 57}
